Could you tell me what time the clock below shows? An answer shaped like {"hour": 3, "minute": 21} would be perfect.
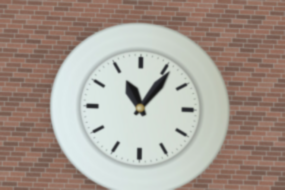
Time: {"hour": 11, "minute": 6}
